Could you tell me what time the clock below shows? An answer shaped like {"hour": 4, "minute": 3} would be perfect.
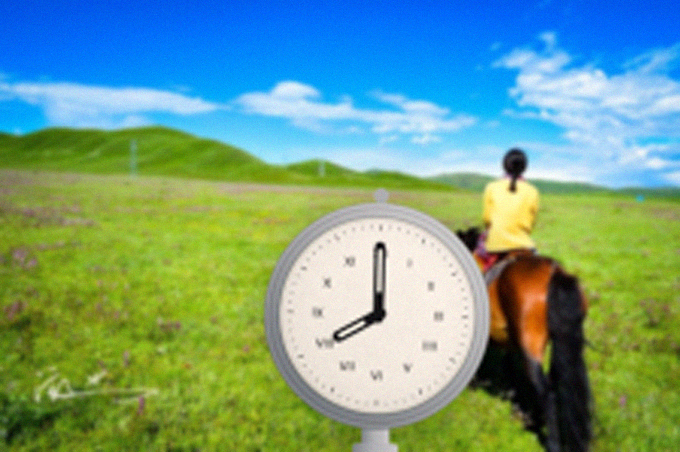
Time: {"hour": 8, "minute": 0}
